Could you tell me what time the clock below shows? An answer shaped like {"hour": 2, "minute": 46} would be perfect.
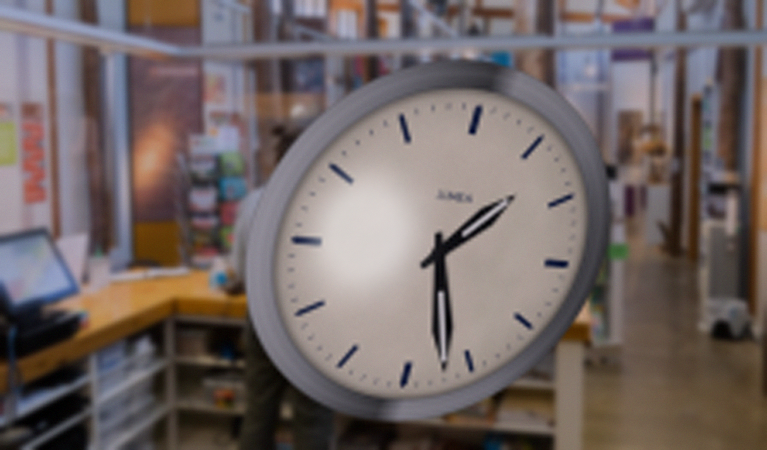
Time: {"hour": 1, "minute": 27}
